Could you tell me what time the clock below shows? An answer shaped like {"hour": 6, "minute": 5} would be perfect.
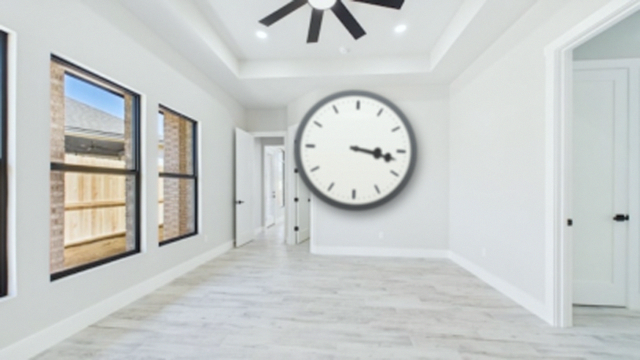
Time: {"hour": 3, "minute": 17}
